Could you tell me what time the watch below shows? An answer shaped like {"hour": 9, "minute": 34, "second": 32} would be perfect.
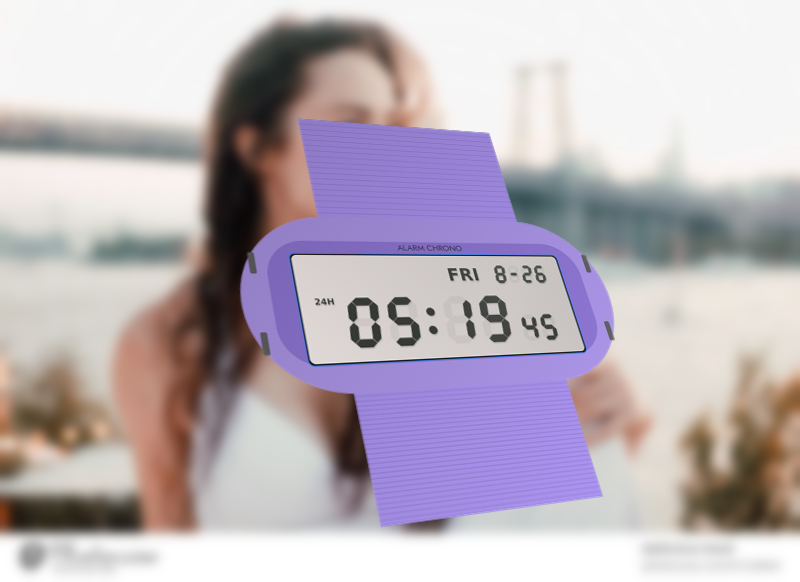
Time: {"hour": 5, "minute": 19, "second": 45}
